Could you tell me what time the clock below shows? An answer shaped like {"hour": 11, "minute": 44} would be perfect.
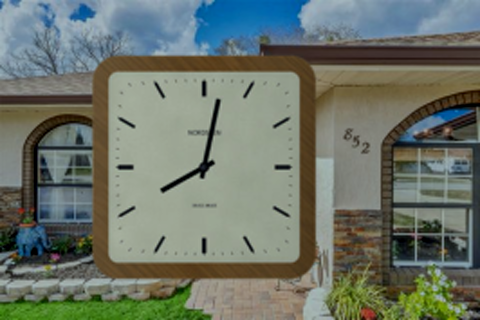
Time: {"hour": 8, "minute": 2}
